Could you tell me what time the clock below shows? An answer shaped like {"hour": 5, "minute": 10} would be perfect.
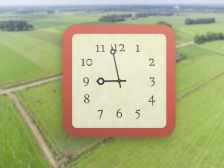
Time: {"hour": 8, "minute": 58}
